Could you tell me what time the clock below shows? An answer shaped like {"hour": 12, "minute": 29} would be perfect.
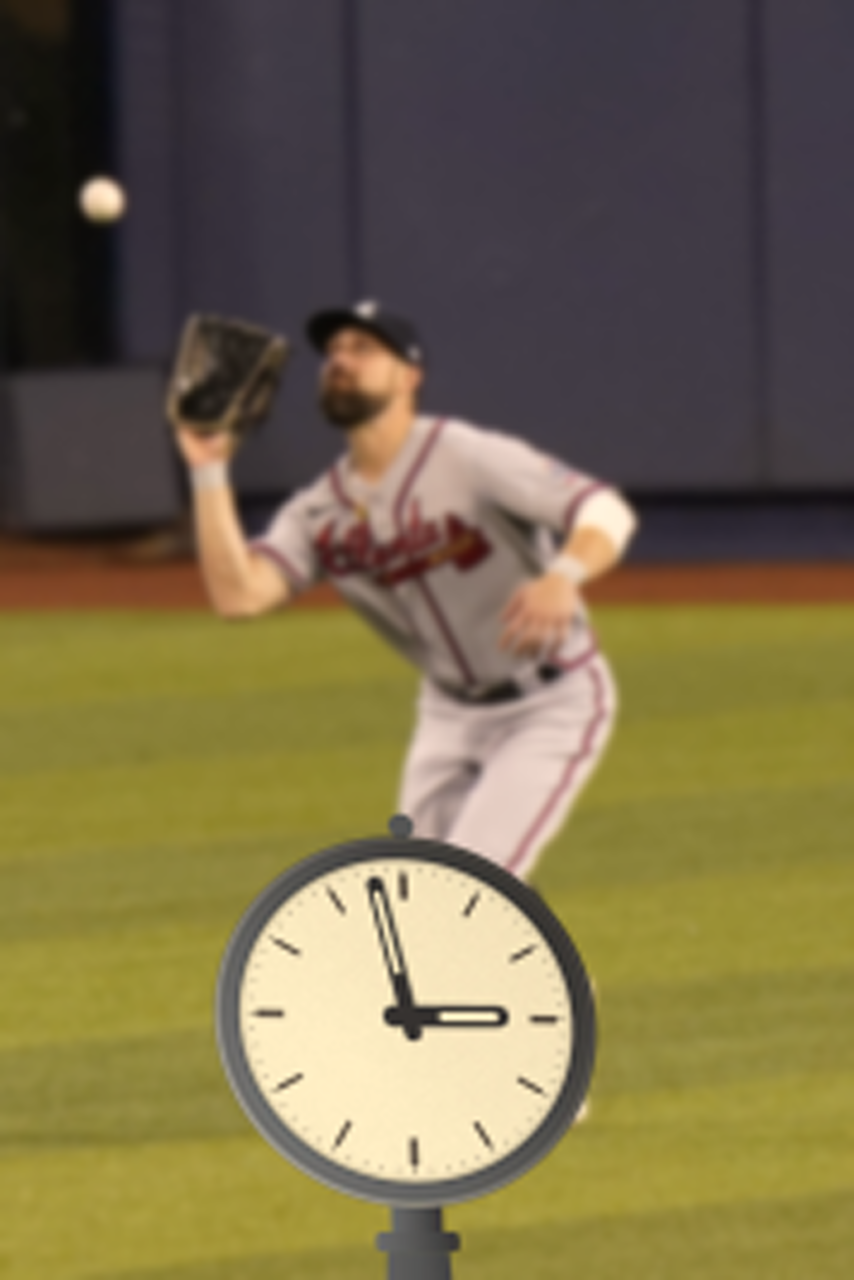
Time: {"hour": 2, "minute": 58}
